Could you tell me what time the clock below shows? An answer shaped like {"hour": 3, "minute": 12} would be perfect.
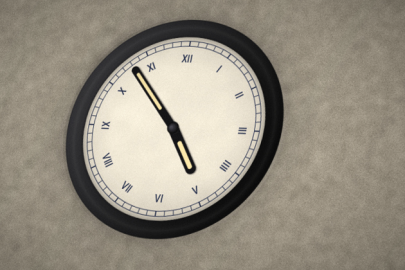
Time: {"hour": 4, "minute": 53}
